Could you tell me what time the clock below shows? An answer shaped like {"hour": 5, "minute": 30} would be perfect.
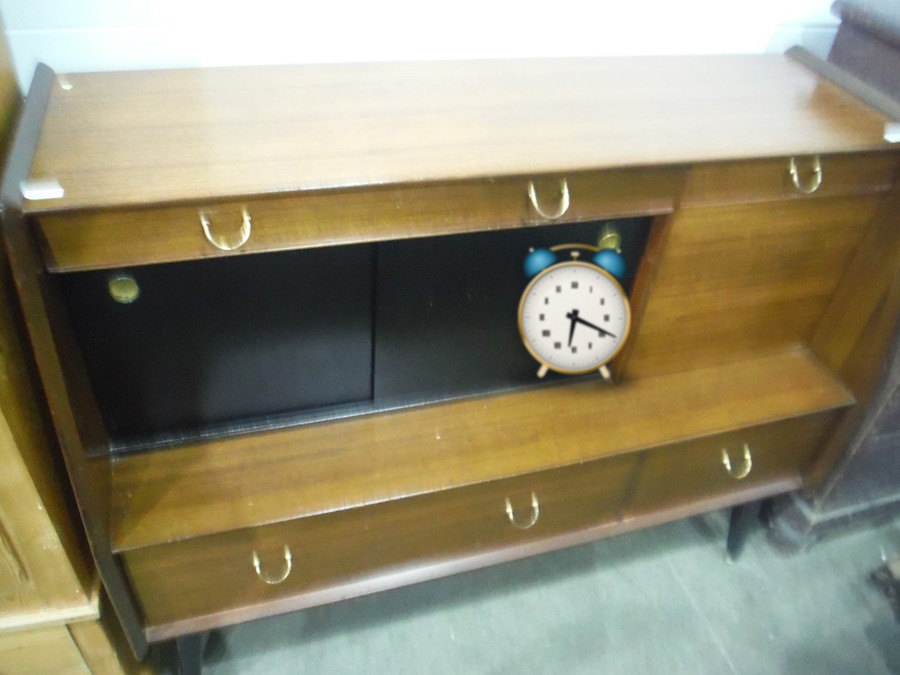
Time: {"hour": 6, "minute": 19}
